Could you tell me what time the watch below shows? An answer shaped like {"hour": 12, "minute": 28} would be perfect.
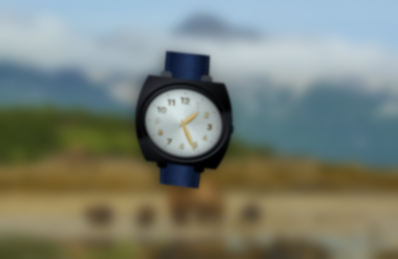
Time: {"hour": 1, "minute": 26}
